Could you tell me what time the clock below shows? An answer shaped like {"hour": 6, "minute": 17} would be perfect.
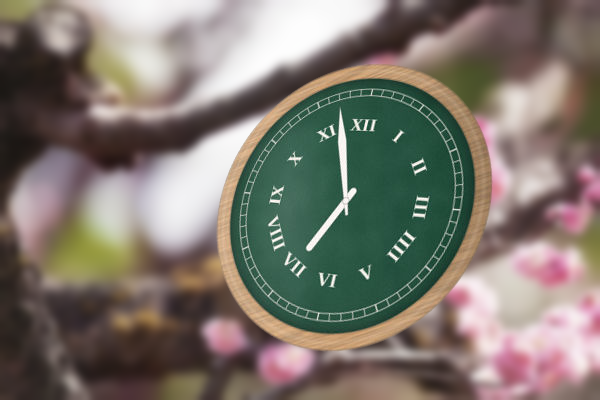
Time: {"hour": 6, "minute": 57}
